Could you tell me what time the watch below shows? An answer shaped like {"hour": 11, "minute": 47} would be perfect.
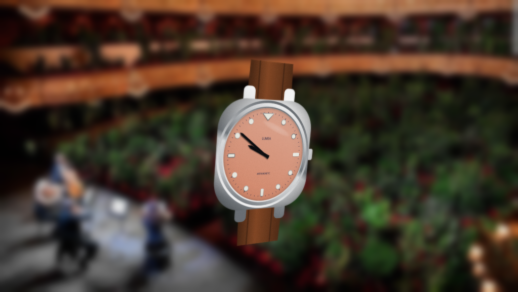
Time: {"hour": 9, "minute": 51}
